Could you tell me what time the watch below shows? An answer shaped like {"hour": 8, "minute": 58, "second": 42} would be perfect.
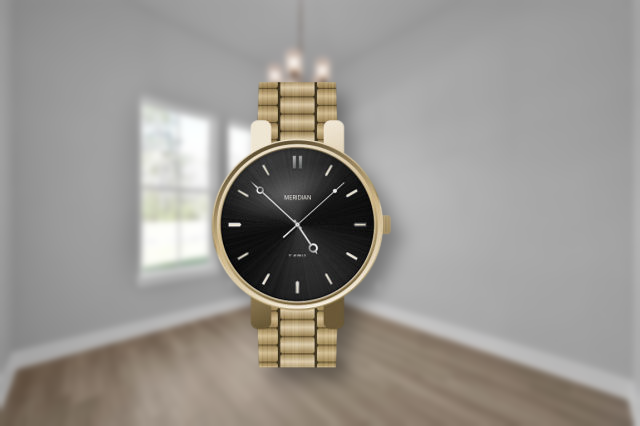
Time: {"hour": 4, "minute": 52, "second": 8}
